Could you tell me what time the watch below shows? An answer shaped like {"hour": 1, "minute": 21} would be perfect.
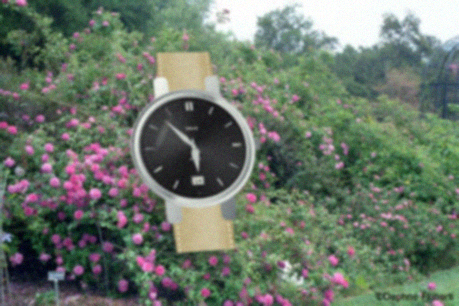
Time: {"hour": 5, "minute": 53}
